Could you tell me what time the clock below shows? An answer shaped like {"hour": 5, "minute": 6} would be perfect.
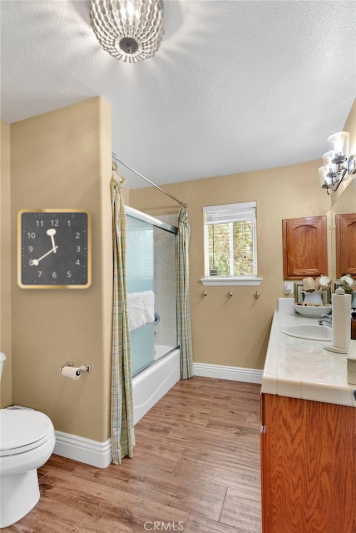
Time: {"hour": 11, "minute": 39}
